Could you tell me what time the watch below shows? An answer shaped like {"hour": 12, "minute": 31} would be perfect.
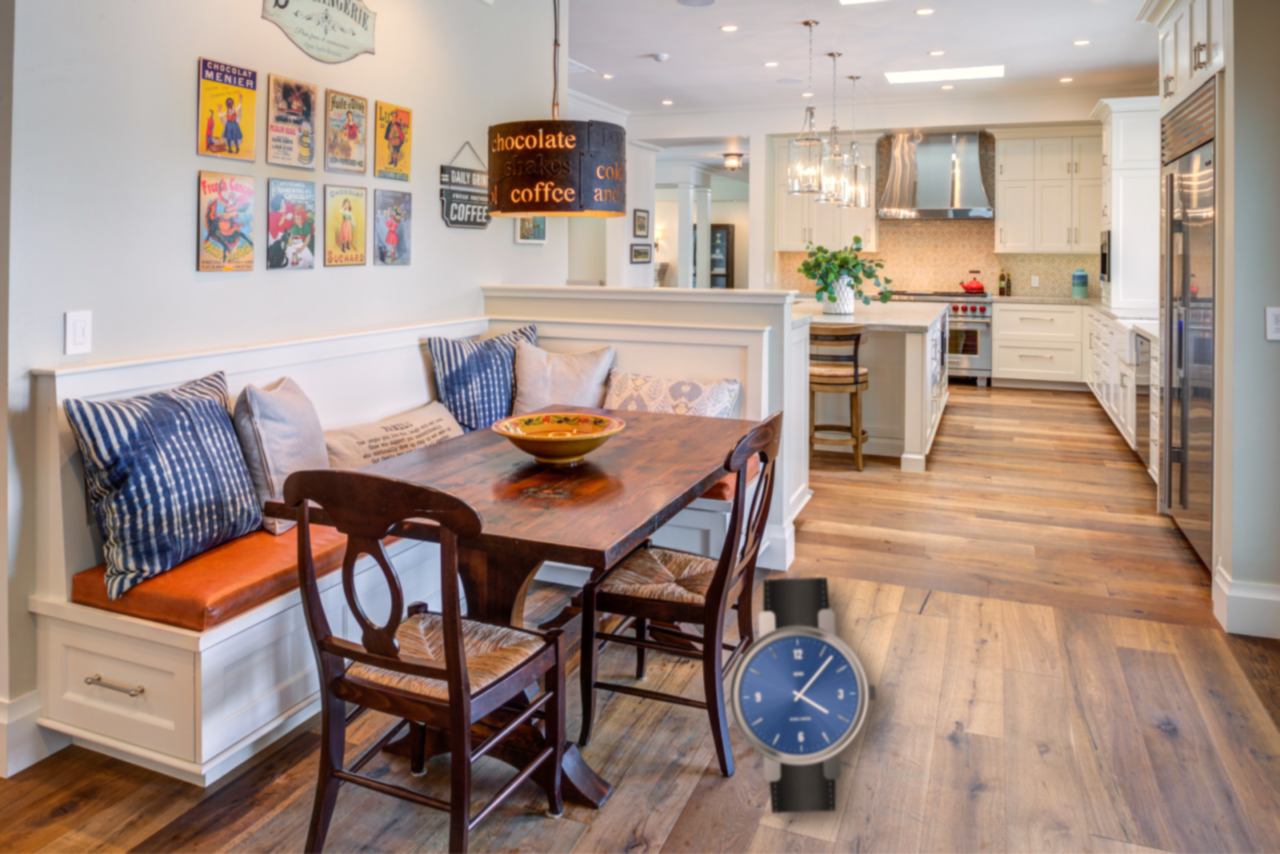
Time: {"hour": 4, "minute": 7}
